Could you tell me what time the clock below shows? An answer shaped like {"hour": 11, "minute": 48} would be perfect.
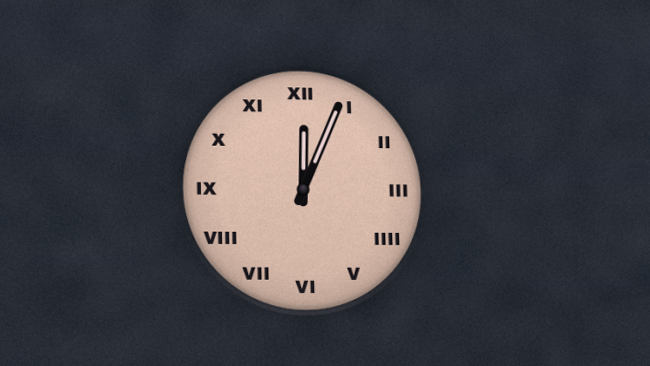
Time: {"hour": 12, "minute": 4}
